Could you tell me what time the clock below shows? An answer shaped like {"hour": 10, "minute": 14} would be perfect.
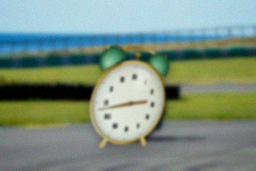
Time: {"hour": 2, "minute": 43}
